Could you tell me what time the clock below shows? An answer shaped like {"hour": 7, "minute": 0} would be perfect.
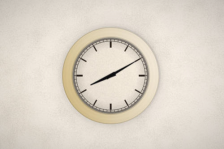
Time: {"hour": 8, "minute": 10}
